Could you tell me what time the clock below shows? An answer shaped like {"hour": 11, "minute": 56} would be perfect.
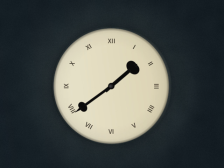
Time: {"hour": 1, "minute": 39}
